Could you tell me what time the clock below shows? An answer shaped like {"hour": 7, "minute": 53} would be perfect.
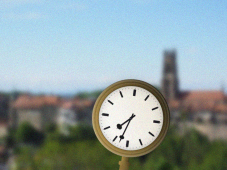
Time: {"hour": 7, "minute": 33}
